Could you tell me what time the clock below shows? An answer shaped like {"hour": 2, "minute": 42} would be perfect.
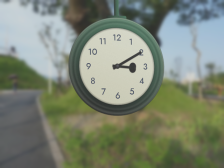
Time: {"hour": 3, "minute": 10}
